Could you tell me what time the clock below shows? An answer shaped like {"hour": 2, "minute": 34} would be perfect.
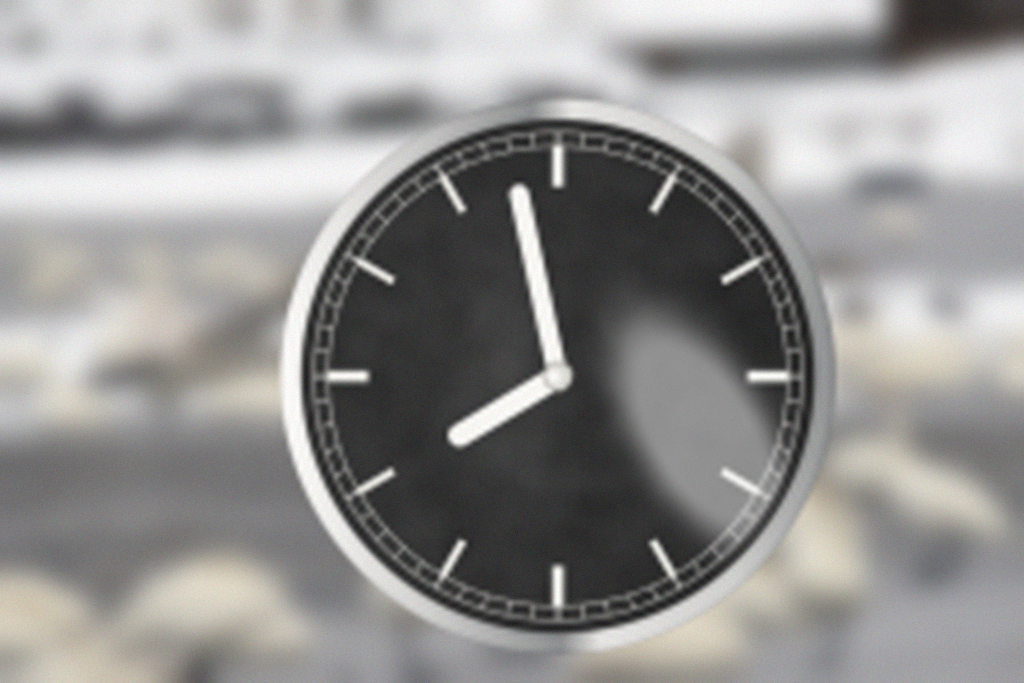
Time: {"hour": 7, "minute": 58}
